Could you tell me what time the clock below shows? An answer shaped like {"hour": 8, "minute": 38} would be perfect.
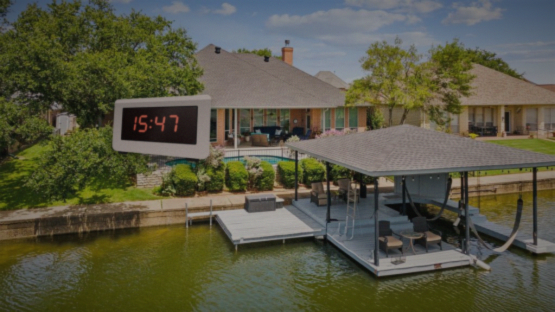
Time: {"hour": 15, "minute": 47}
